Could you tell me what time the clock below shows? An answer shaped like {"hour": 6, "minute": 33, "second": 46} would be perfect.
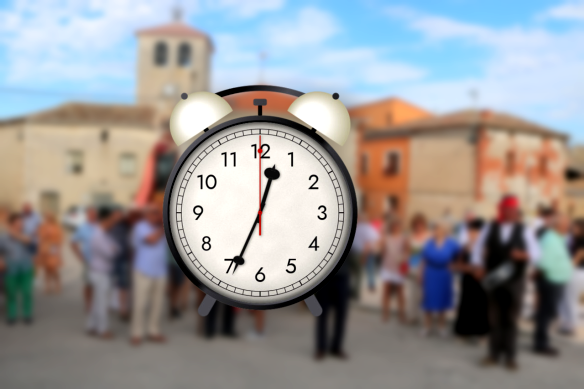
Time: {"hour": 12, "minute": 34, "second": 0}
